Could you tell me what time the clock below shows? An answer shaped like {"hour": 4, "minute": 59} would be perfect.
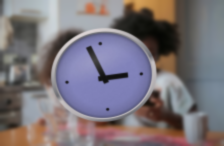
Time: {"hour": 2, "minute": 57}
